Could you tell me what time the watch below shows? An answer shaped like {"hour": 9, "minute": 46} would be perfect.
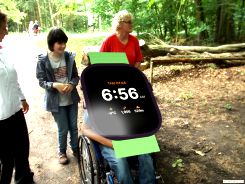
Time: {"hour": 6, "minute": 56}
